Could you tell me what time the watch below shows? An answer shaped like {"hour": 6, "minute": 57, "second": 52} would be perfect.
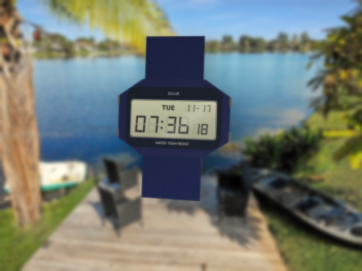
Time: {"hour": 7, "minute": 36, "second": 18}
